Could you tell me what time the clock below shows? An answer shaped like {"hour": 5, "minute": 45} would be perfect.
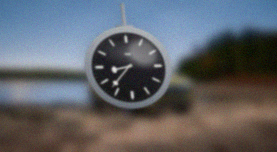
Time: {"hour": 8, "minute": 37}
